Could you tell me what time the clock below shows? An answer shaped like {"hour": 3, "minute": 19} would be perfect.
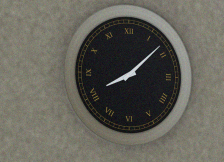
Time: {"hour": 8, "minute": 8}
